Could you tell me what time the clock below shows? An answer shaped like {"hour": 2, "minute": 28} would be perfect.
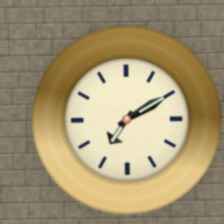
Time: {"hour": 7, "minute": 10}
